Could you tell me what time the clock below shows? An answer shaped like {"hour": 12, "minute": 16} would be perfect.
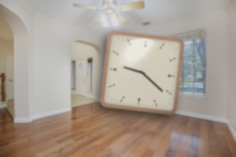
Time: {"hour": 9, "minute": 21}
